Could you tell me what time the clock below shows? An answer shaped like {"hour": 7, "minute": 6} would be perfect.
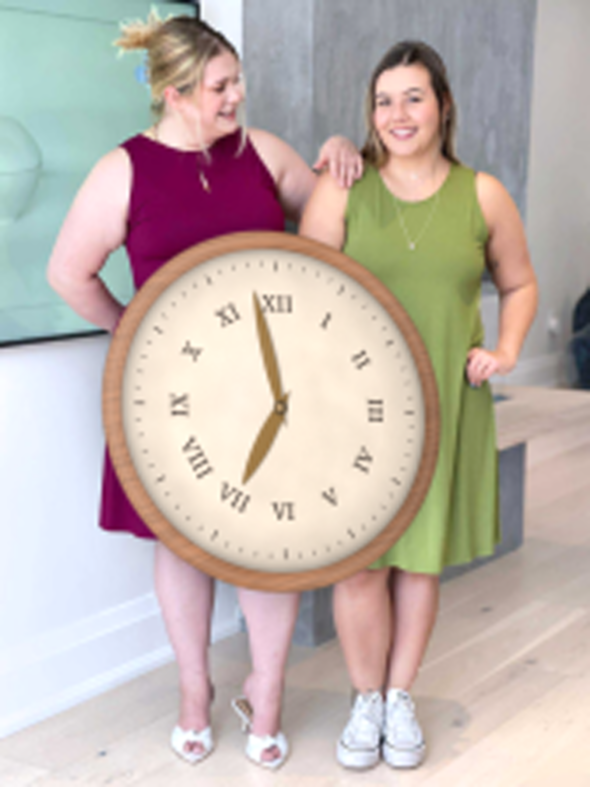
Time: {"hour": 6, "minute": 58}
